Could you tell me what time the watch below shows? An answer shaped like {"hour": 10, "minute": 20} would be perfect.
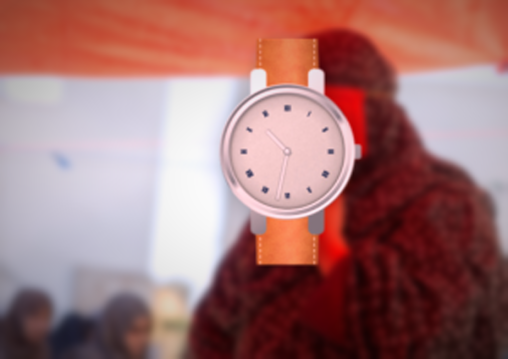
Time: {"hour": 10, "minute": 32}
